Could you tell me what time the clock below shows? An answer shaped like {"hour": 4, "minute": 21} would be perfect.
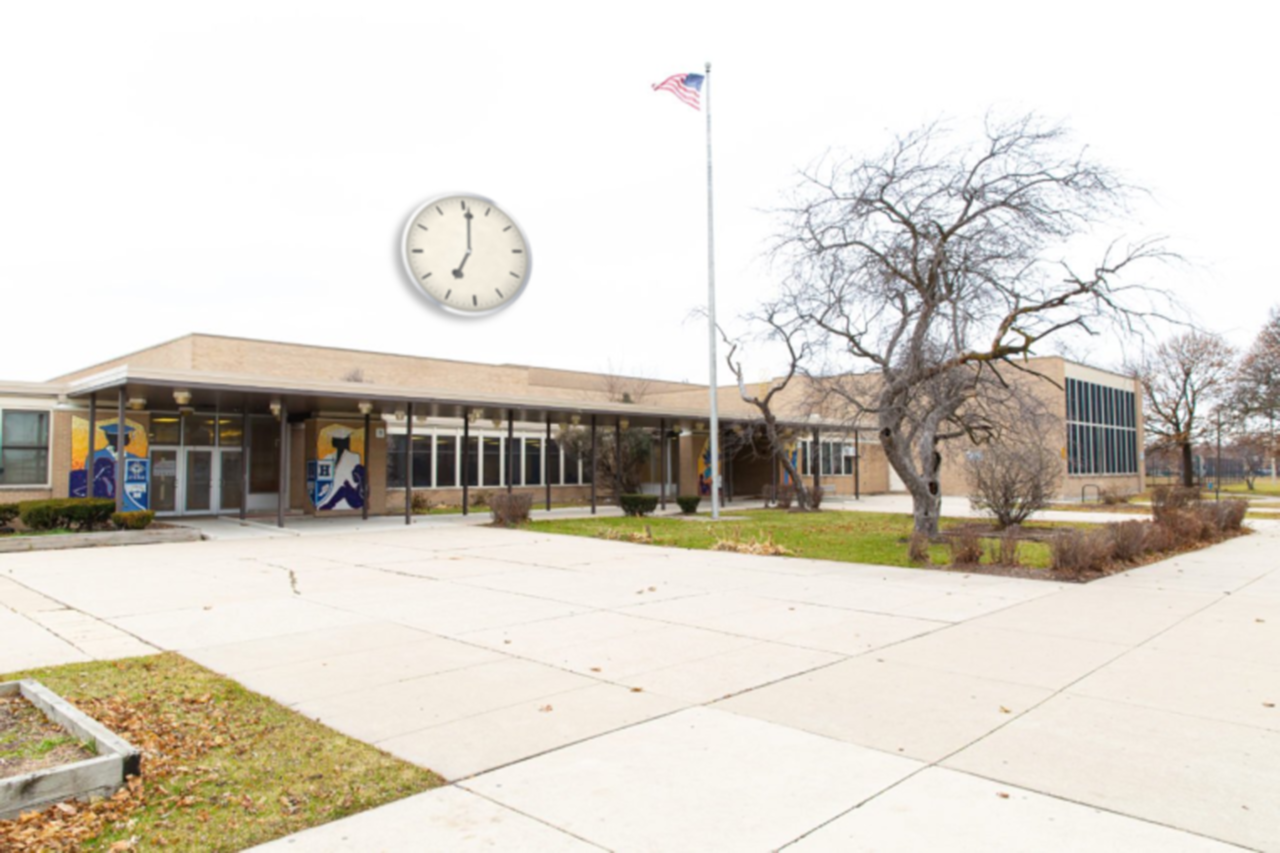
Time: {"hour": 7, "minute": 1}
